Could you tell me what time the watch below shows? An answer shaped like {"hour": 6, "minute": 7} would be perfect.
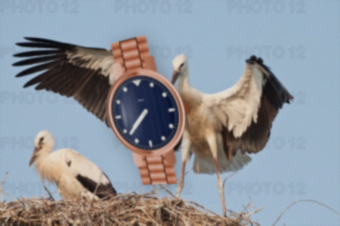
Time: {"hour": 7, "minute": 38}
